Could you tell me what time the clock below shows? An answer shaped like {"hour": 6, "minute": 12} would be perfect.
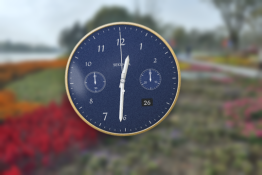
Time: {"hour": 12, "minute": 31}
